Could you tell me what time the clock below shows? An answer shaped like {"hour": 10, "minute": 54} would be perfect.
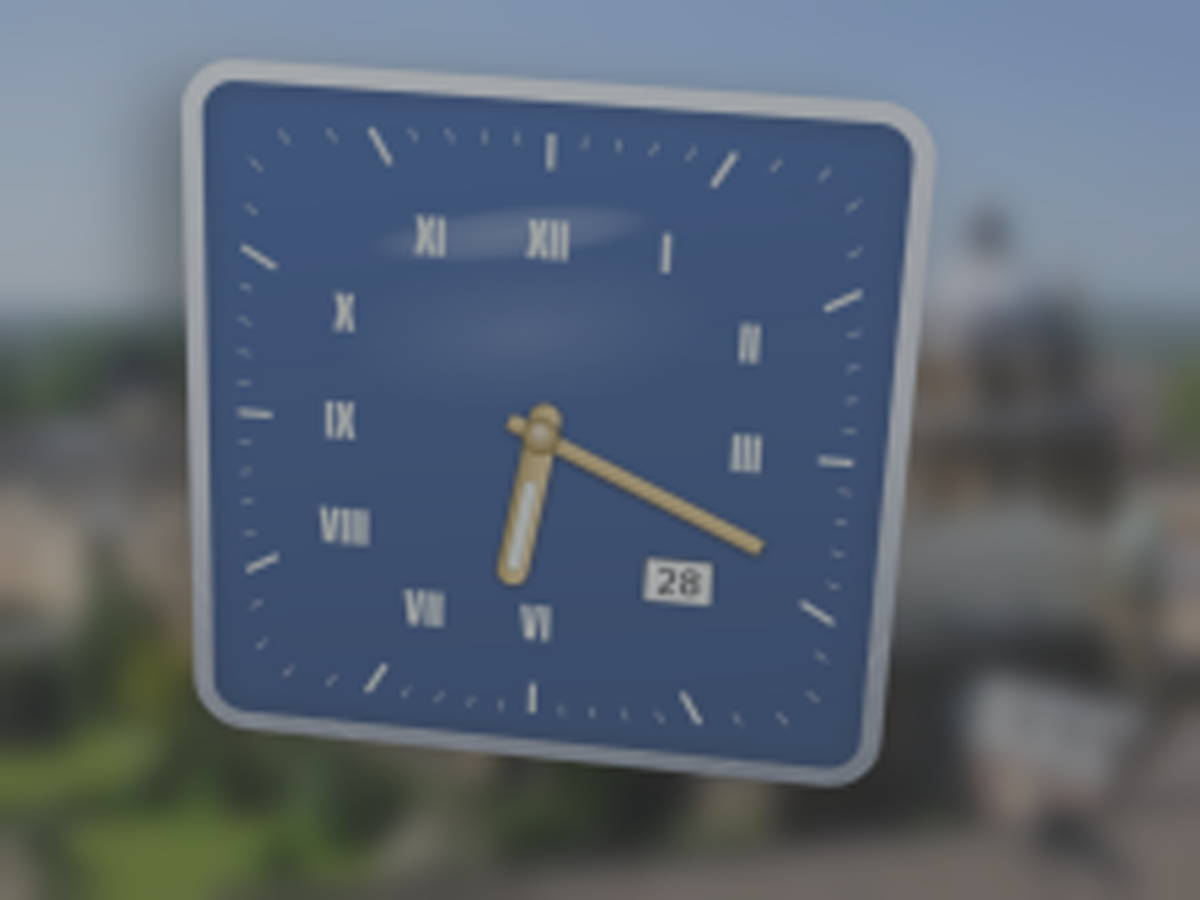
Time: {"hour": 6, "minute": 19}
